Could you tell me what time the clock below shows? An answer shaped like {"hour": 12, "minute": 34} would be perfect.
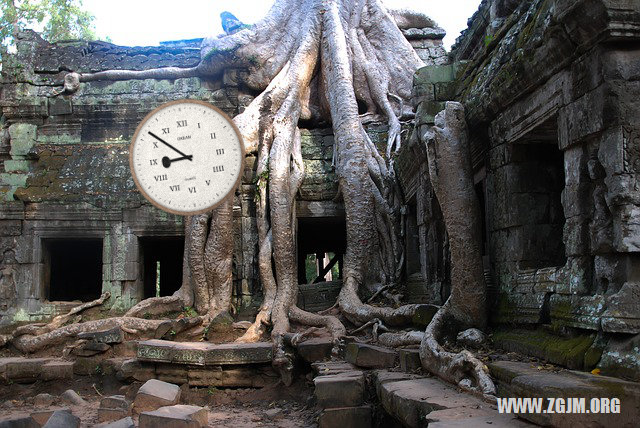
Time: {"hour": 8, "minute": 52}
